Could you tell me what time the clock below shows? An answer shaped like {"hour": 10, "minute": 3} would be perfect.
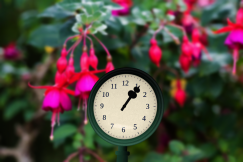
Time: {"hour": 1, "minute": 6}
